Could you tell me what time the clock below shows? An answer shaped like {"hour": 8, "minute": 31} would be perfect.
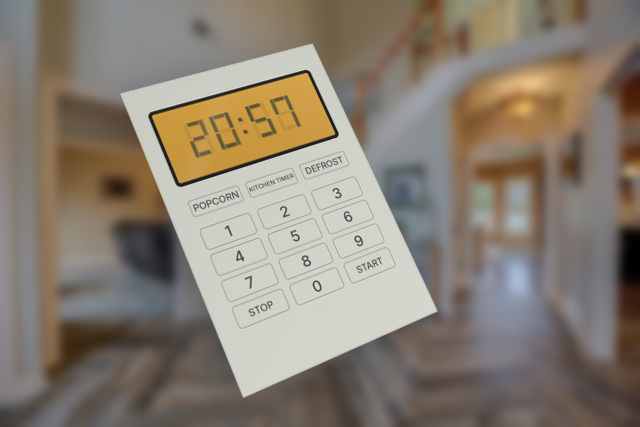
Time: {"hour": 20, "minute": 57}
